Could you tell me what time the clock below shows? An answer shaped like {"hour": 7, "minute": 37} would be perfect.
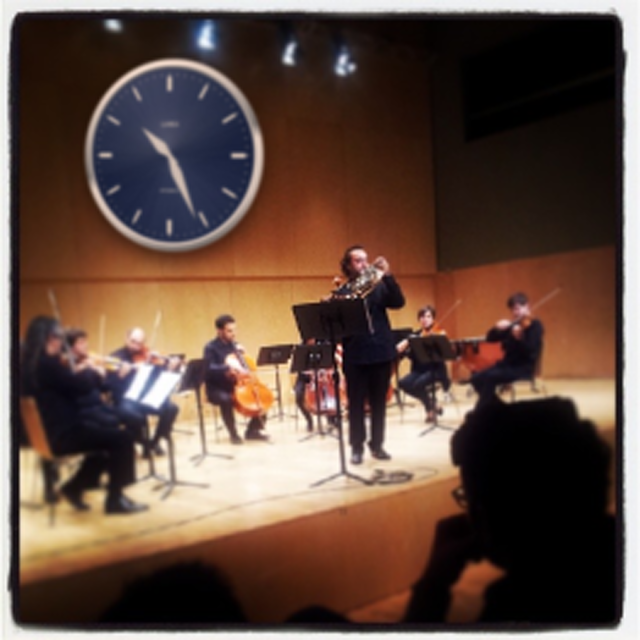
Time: {"hour": 10, "minute": 26}
